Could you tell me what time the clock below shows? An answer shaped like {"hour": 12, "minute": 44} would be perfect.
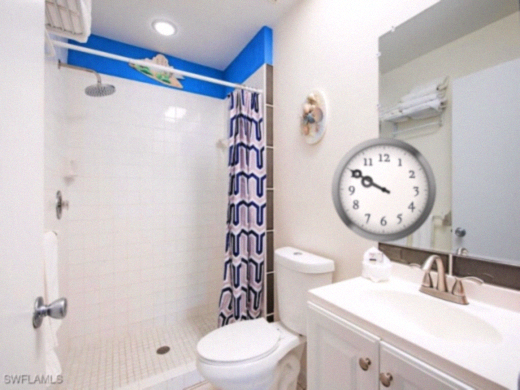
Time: {"hour": 9, "minute": 50}
